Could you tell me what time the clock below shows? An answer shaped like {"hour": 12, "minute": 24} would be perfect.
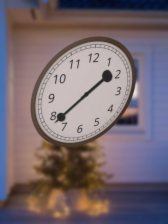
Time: {"hour": 1, "minute": 38}
